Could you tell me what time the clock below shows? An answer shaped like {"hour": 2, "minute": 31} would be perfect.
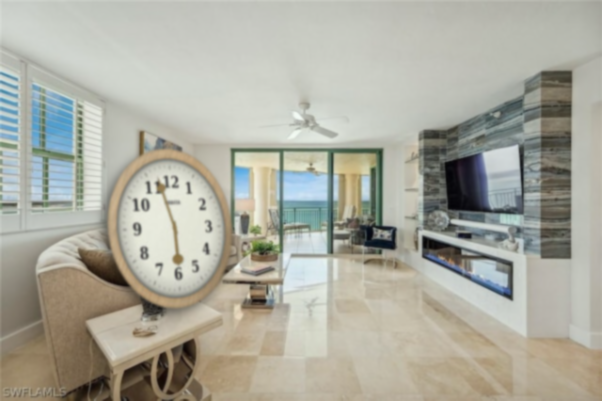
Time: {"hour": 5, "minute": 57}
